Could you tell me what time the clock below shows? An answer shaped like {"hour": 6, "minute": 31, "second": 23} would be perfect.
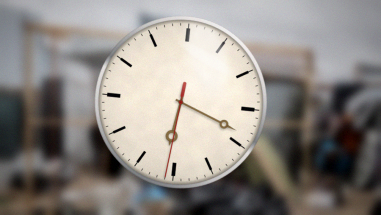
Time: {"hour": 6, "minute": 18, "second": 31}
